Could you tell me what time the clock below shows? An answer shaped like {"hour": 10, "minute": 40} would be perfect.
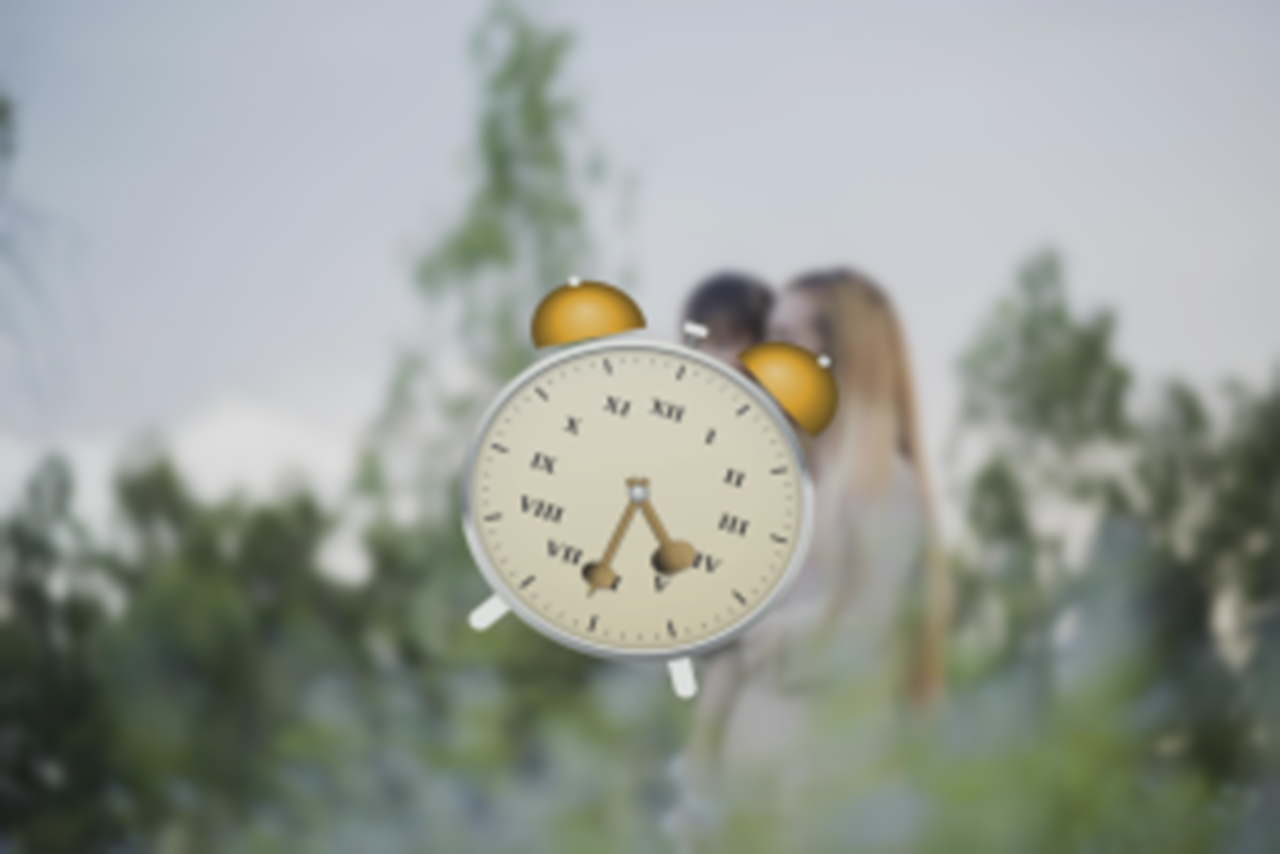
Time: {"hour": 4, "minute": 31}
